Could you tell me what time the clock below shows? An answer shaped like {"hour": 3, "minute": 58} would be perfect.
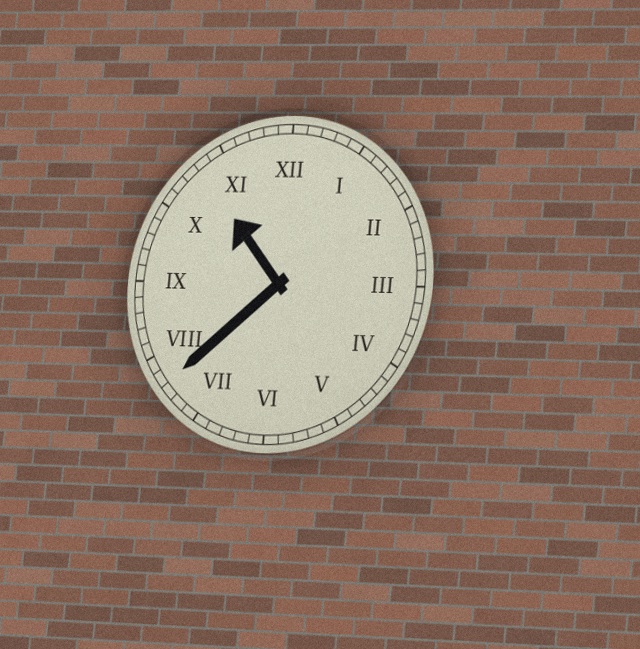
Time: {"hour": 10, "minute": 38}
